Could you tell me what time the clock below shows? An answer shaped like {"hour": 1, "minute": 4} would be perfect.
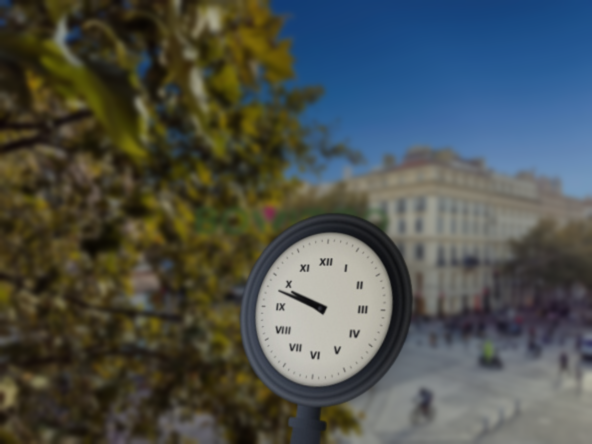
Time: {"hour": 9, "minute": 48}
